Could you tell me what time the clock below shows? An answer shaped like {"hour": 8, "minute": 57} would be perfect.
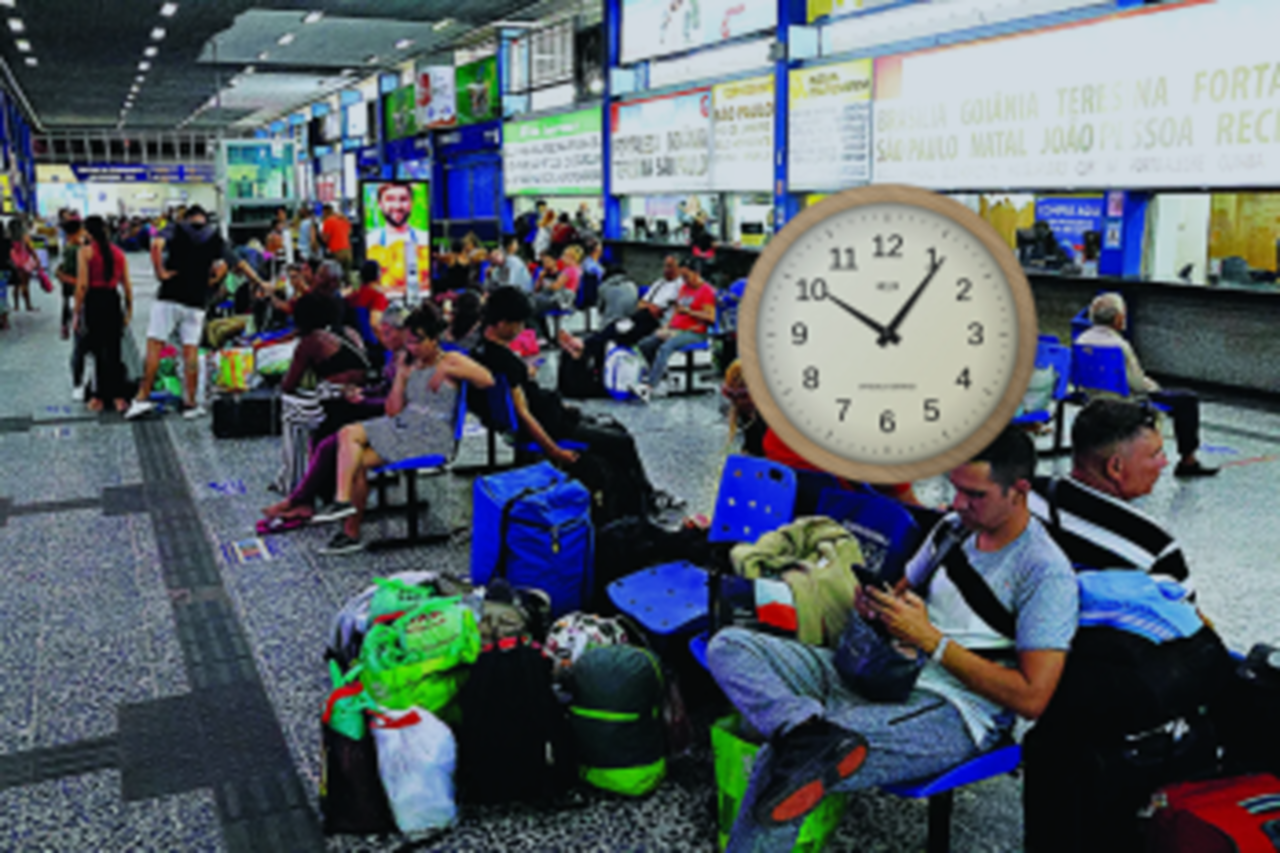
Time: {"hour": 10, "minute": 6}
